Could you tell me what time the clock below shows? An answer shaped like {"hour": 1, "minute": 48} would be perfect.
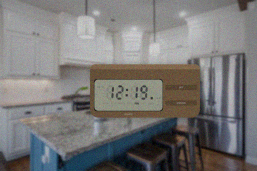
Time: {"hour": 12, "minute": 19}
